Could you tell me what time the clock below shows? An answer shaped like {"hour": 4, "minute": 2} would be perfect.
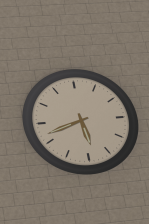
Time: {"hour": 5, "minute": 42}
